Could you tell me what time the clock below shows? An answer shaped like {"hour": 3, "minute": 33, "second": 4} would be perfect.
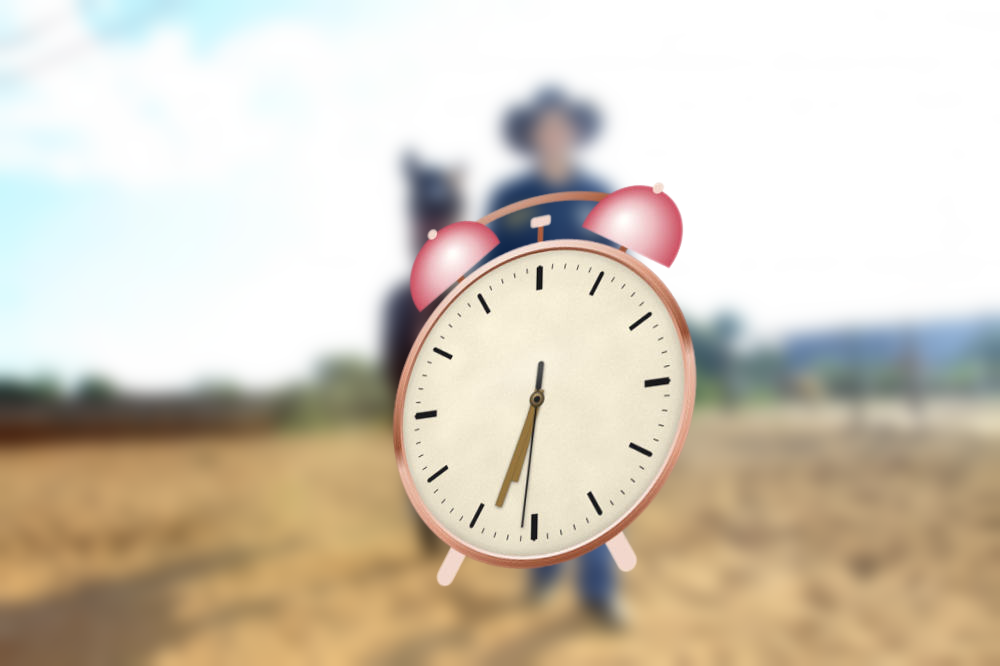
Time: {"hour": 6, "minute": 33, "second": 31}
